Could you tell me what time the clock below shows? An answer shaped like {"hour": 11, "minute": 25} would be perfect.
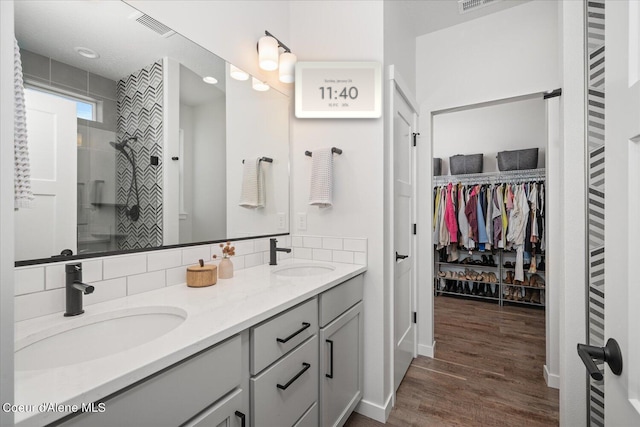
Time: {"hour": 11, "minute": 40}
